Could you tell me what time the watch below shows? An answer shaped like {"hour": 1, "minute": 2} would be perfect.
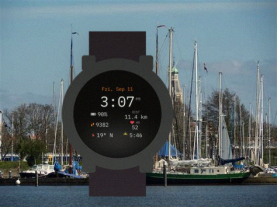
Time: {"hour": 3, "minute": 7}
